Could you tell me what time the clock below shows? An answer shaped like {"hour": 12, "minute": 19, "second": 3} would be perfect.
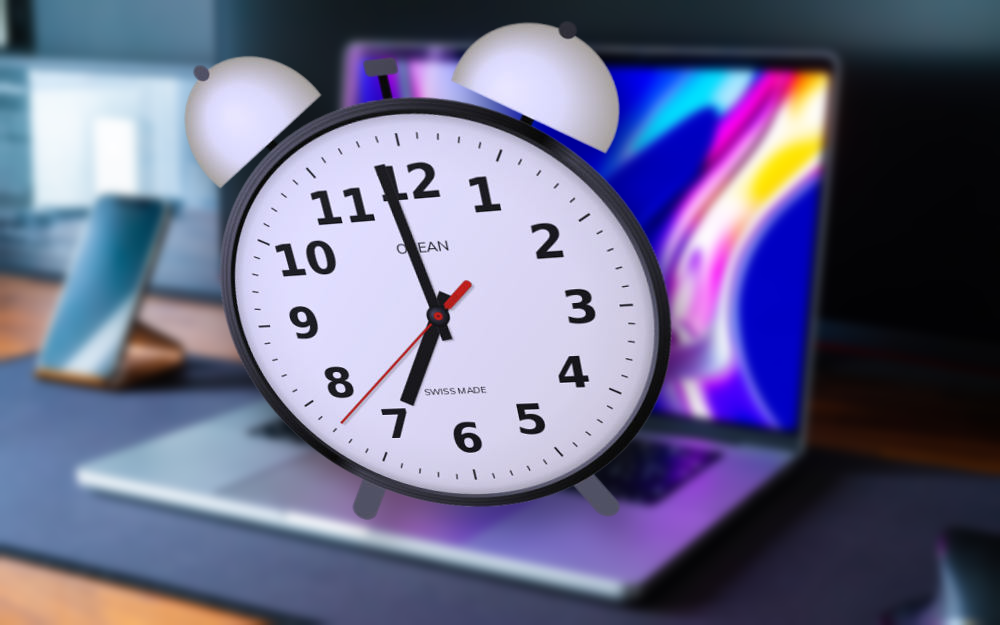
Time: {"hour": 6, "minute": 58, "second": 38}
